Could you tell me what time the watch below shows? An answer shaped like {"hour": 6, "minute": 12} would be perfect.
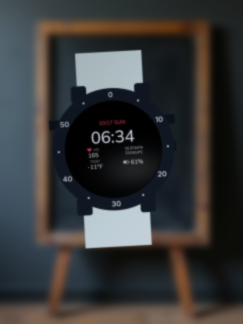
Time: {"hour": 6, "minute": 34}
